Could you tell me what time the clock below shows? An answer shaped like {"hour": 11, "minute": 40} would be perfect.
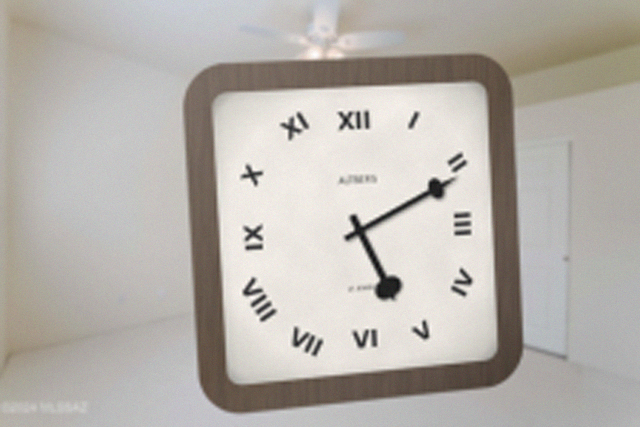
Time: {"hour": 5, "minute": 11}
